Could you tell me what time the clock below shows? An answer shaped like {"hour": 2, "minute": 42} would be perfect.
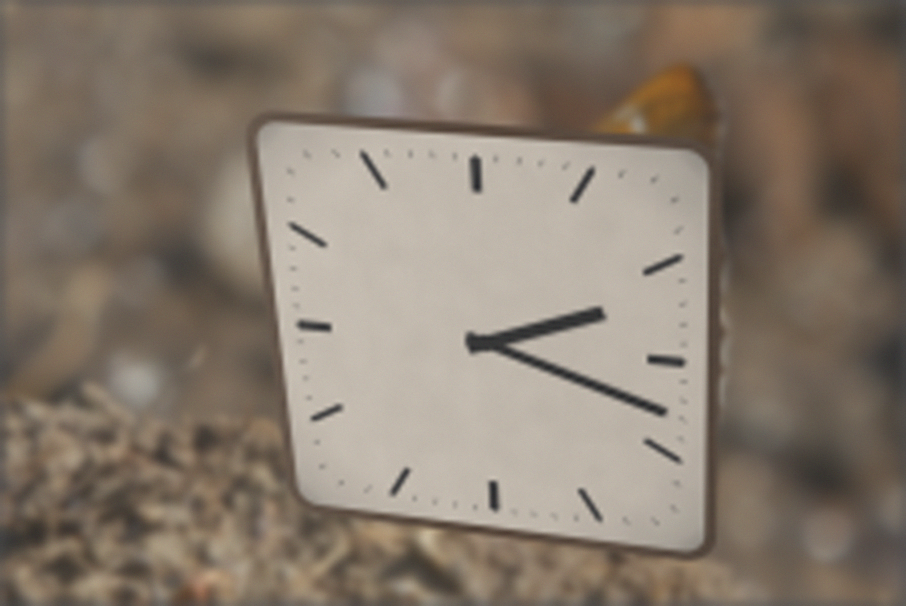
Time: {"hour": 2, "minute": 18}
